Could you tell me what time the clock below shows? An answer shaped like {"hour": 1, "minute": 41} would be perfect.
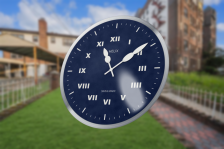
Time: {"hour": 11, "minute": 9}
